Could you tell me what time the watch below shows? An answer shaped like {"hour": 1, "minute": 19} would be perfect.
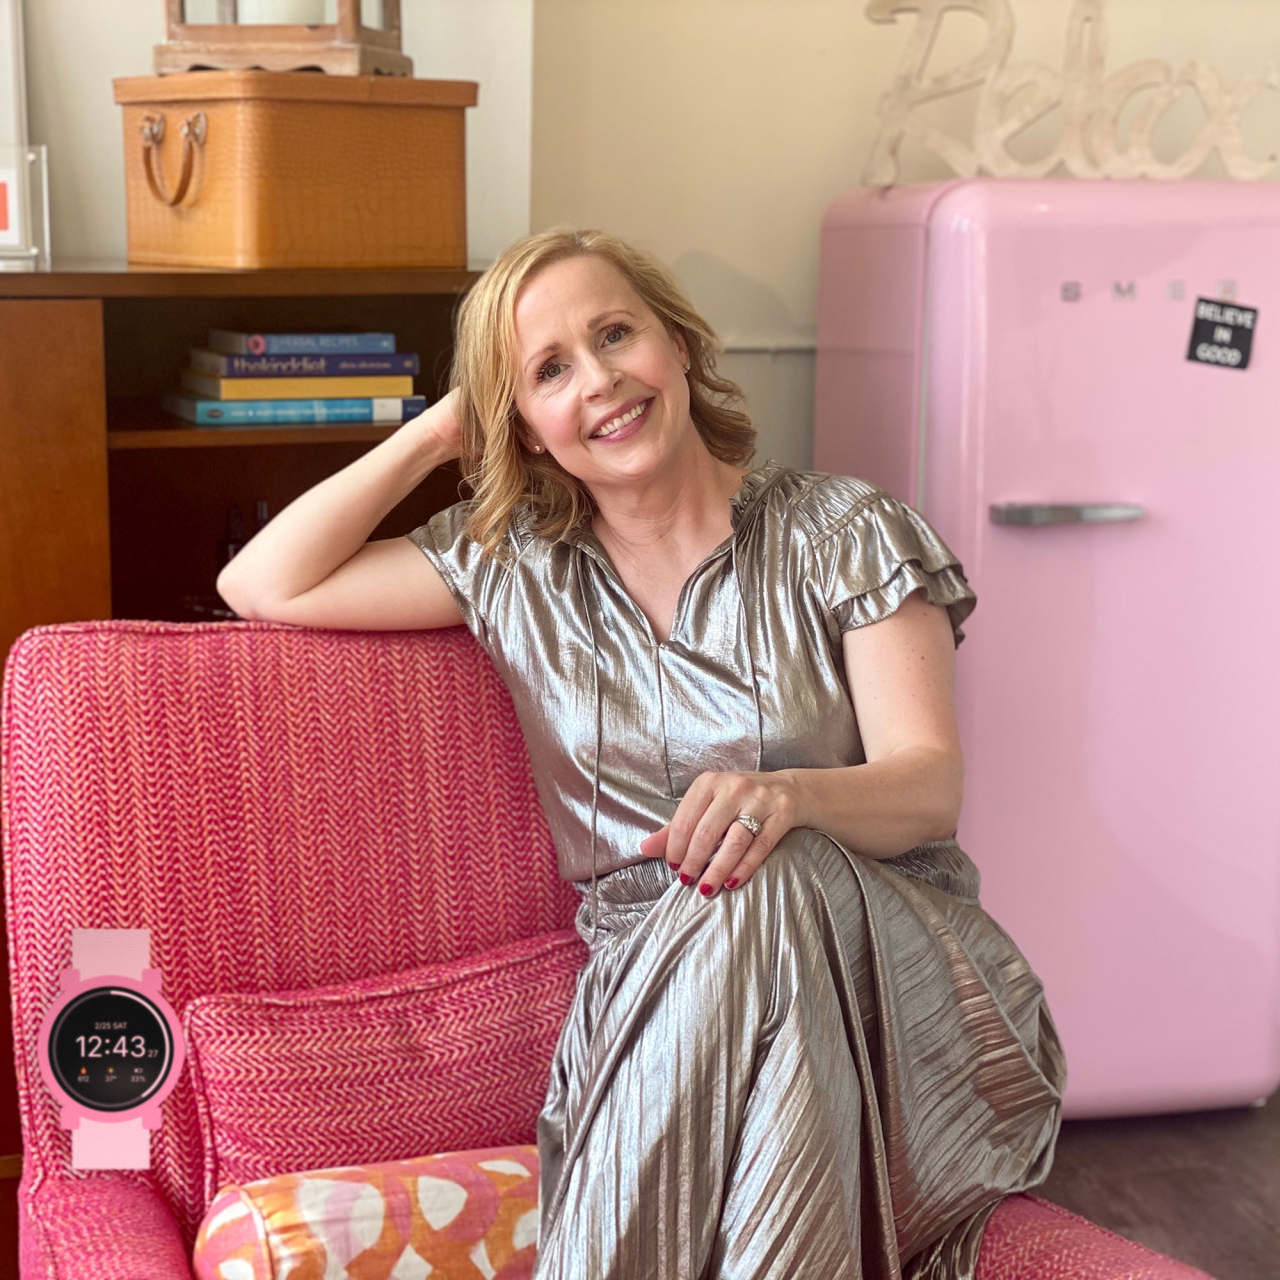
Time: {"hour": 12, "minute": 43}
